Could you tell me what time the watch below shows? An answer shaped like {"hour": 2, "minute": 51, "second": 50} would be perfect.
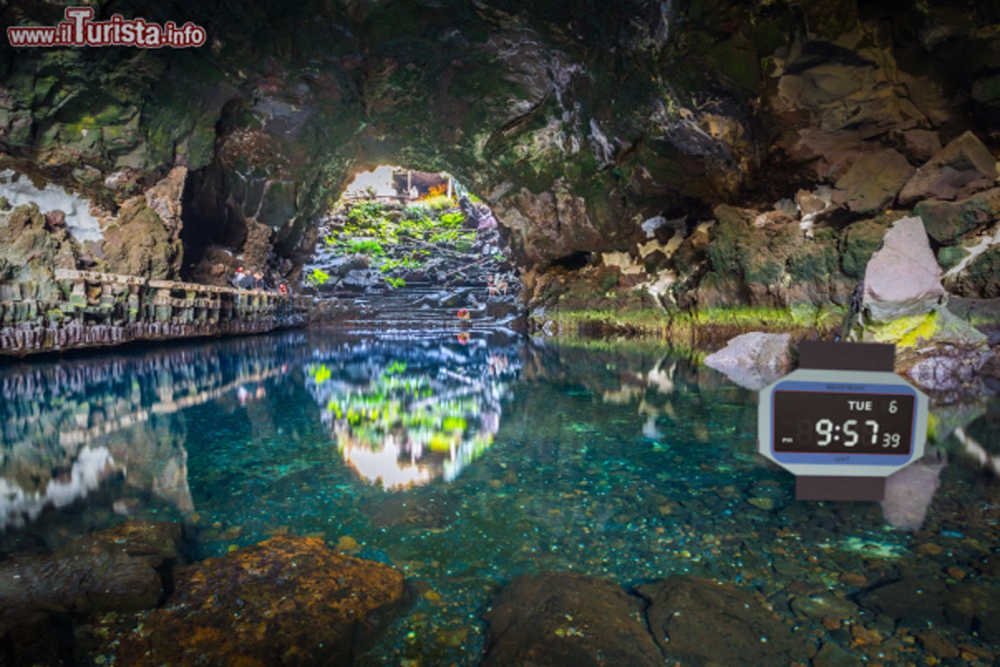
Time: {"hour": 9, "minute": 57, "second": 39}
